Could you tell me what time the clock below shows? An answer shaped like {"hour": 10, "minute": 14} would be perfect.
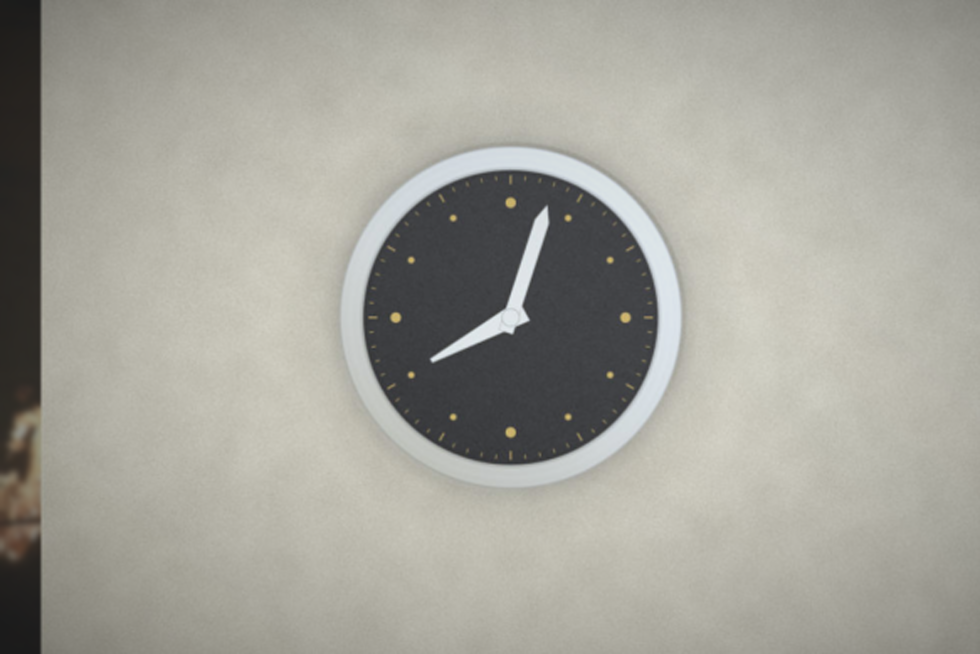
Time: {"hour": 8, "minute": 3}
